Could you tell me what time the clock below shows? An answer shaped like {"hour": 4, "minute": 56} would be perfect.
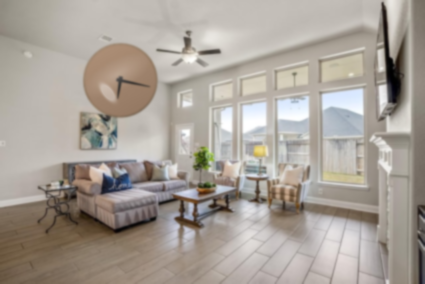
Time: {"hour": 6, "minute": 17}
